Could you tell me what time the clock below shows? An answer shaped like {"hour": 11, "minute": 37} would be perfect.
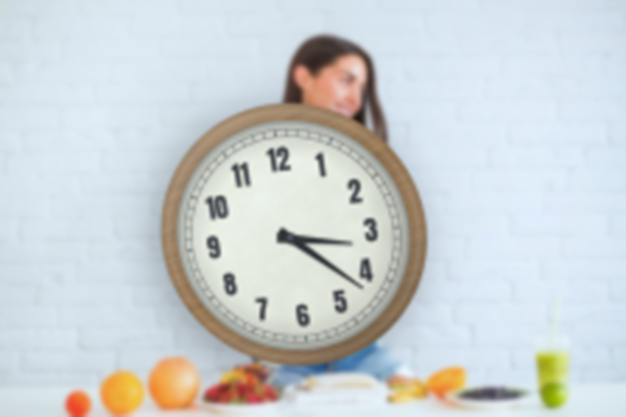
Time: {"hour": 3, "minute": 22}
